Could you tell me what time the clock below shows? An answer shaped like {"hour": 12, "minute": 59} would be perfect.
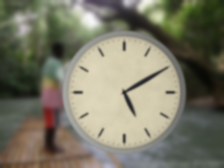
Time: {"hour": 5, "minute": 10}
